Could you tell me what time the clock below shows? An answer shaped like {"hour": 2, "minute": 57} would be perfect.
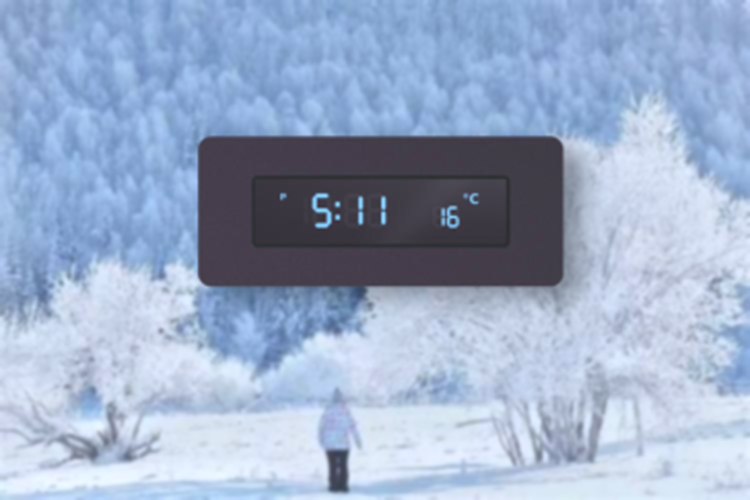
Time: {"hour": 5, "minute": 11}
